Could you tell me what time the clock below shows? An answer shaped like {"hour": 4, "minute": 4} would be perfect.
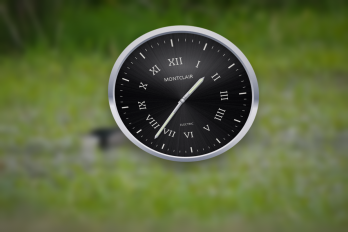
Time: {"hour": 1, "minute": 37}
